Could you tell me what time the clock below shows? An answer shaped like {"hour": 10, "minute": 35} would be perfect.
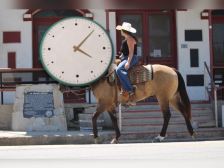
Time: {"hour": 4, "minute": 7}
